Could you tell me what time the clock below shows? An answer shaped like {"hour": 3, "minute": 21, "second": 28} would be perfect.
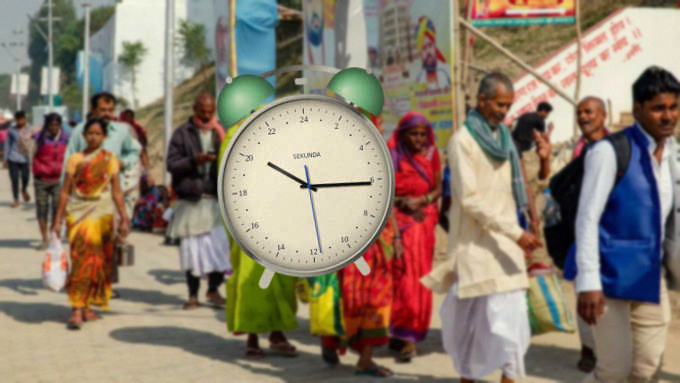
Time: {"hour": 20, "minute": 15, "second": 29}
